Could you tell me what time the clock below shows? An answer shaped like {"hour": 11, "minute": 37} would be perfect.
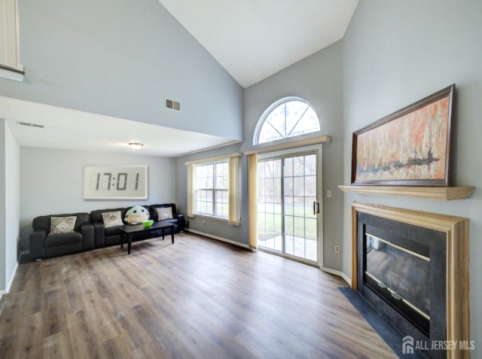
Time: {"hour": 17, "minute": 1}
